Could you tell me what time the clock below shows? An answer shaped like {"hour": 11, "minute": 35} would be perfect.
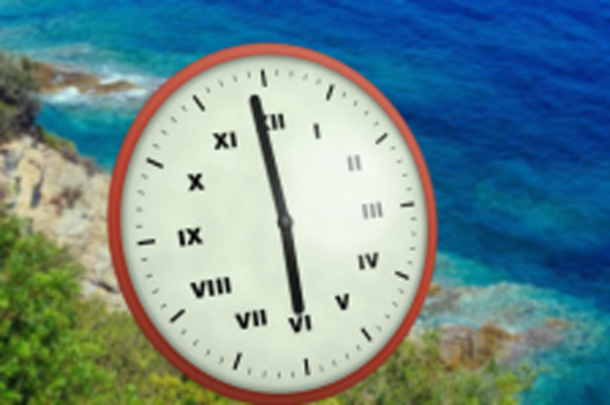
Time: {"hour": 5, "minute": 59}
